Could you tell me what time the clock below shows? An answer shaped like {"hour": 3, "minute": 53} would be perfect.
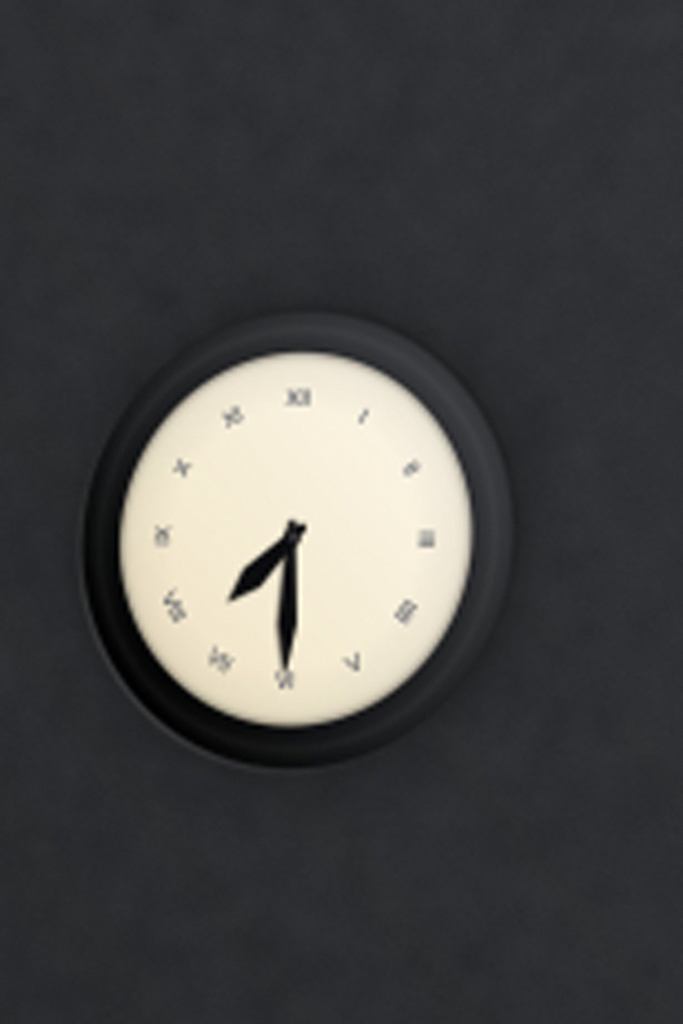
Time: {"hour": 7, "minute": 30}
